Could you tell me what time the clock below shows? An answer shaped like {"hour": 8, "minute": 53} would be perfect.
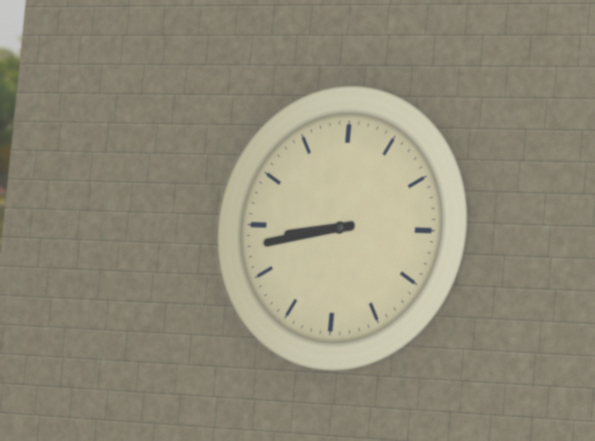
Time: {"hour": 8, "minute": 43}
